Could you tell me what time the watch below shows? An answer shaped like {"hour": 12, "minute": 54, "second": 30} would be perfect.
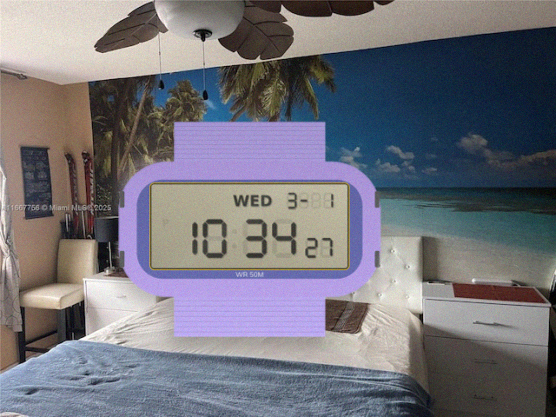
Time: {"hour": 10, "minute": 34, "second": 27}
